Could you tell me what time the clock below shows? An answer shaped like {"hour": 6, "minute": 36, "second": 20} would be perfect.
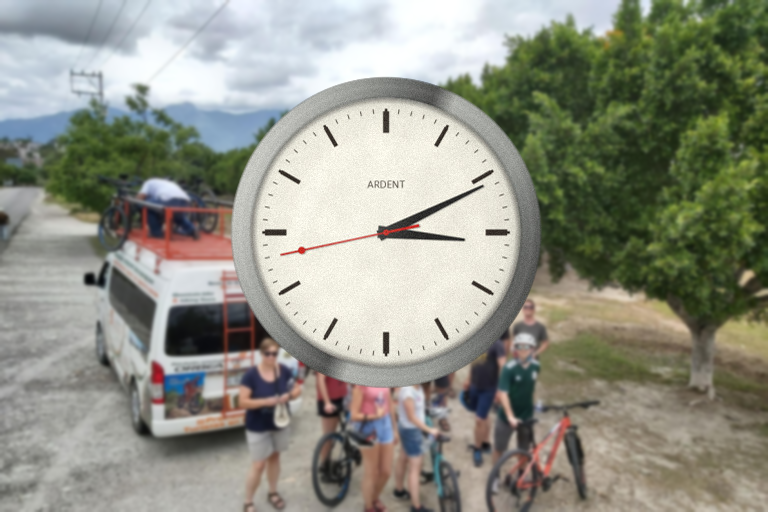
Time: {"hour": 3, "minute": 10, "second": 43}
